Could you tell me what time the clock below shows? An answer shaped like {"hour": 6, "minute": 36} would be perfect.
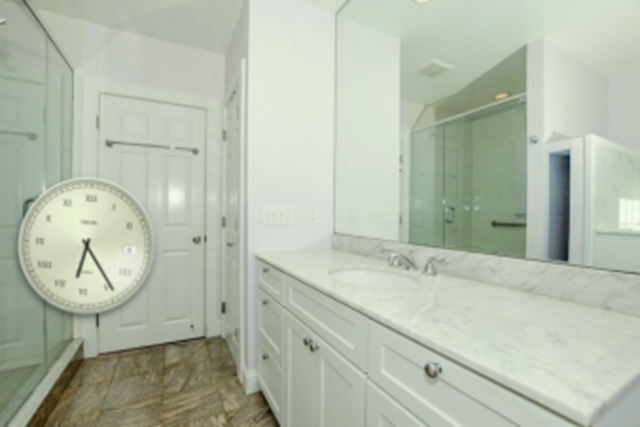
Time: {"hour": 6, "minute": 24}
